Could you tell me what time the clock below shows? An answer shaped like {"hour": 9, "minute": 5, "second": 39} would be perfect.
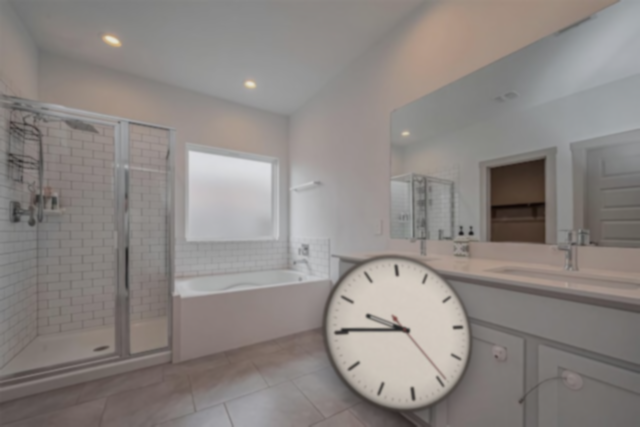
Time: {"hour": 9, "minute": 45, "second": 24}
